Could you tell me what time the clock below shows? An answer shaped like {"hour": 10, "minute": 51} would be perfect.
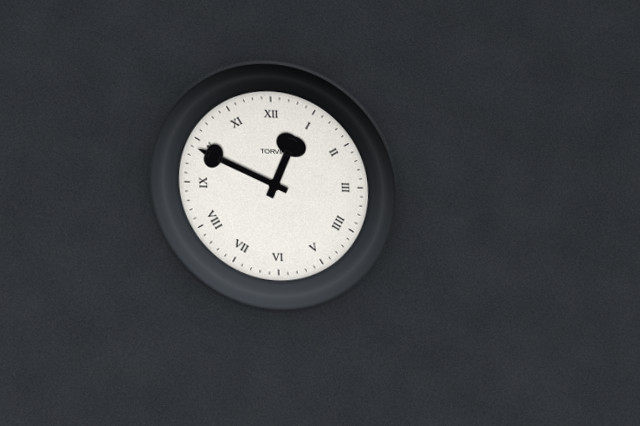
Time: {"hour": 12, "minute": 49}
